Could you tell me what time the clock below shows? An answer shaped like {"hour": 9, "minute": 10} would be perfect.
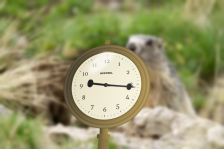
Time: {"hour": 9, "minute": 16}
